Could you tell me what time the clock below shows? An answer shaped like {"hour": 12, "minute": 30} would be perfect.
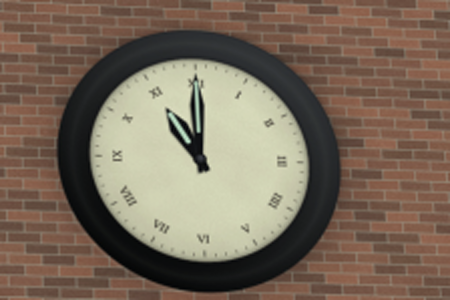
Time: {"hour": 11, "minute": 0}
